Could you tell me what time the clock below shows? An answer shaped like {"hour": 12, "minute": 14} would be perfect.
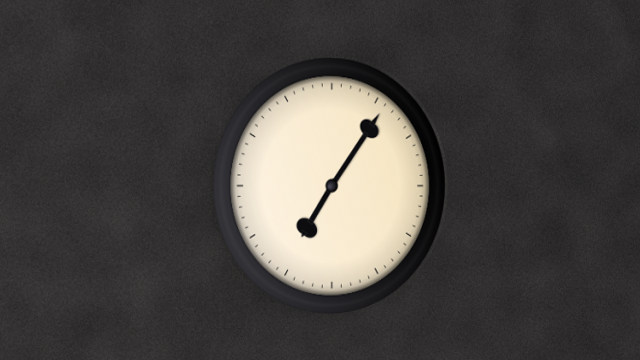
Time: {"hour": 7, "minute": 6}
